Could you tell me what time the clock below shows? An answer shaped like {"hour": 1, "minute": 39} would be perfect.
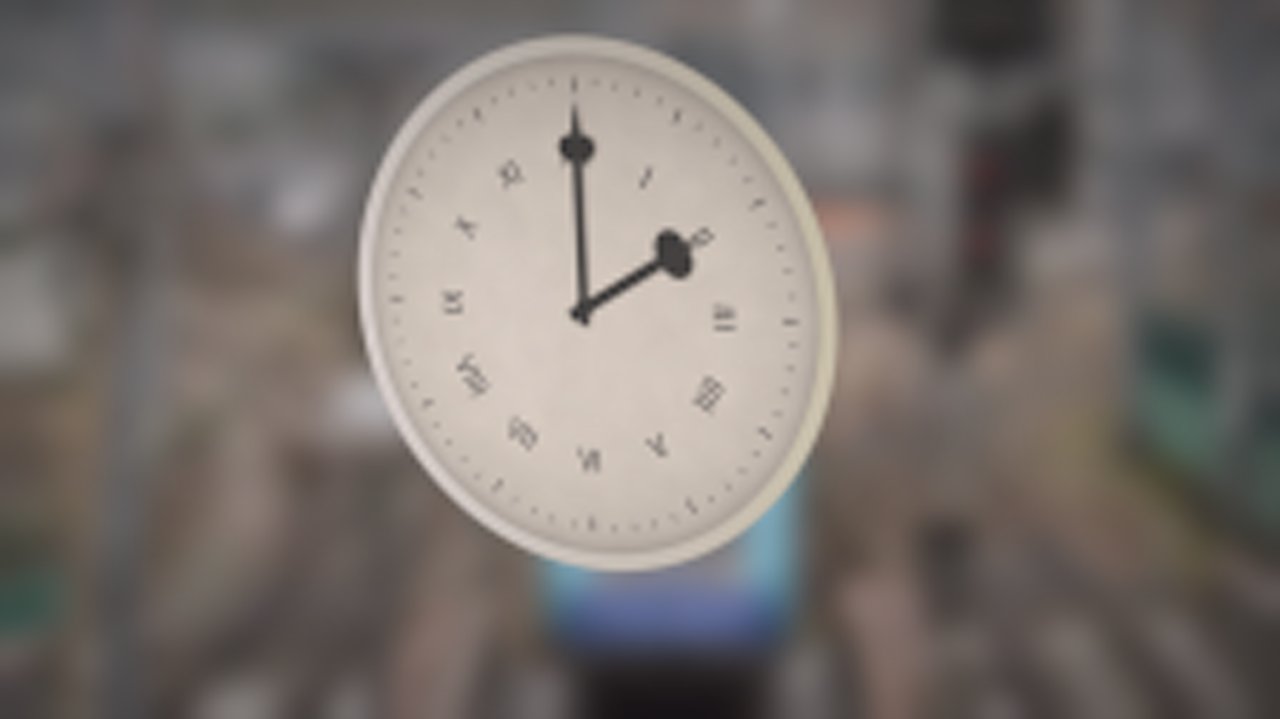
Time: {"hour": 2, "minute": 0}
